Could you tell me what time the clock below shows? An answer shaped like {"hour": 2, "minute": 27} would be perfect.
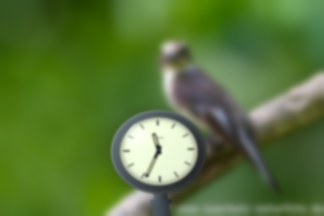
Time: {"hour": 11, "minute": 34}
